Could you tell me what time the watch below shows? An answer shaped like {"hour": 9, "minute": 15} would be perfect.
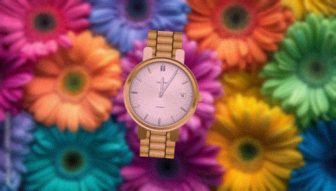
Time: {"hour": 12, "minute": 5}
